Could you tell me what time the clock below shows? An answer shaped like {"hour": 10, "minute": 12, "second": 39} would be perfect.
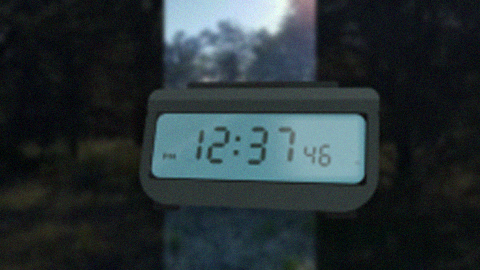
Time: {"hour": 12, "minute": 37, "second": 46}
